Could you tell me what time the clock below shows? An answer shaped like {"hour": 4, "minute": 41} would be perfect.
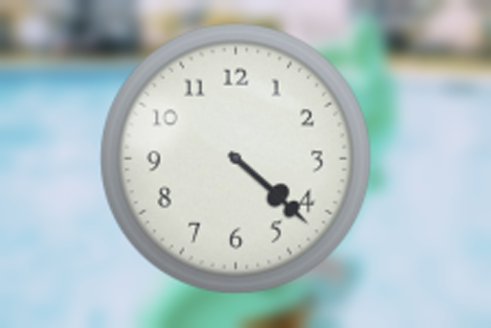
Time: {"hour": 4, "minute": 22}
